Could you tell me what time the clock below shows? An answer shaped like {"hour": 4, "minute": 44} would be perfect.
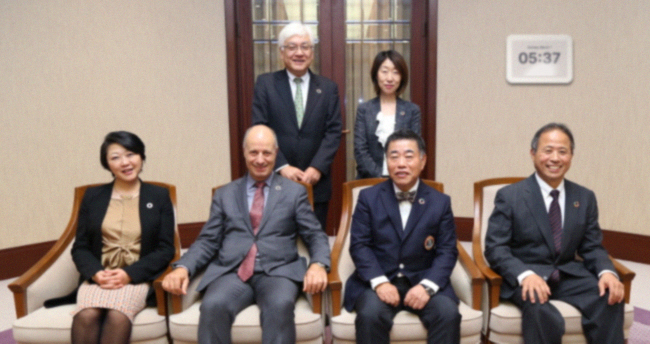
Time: {"hour": 5, "minute": 37}
